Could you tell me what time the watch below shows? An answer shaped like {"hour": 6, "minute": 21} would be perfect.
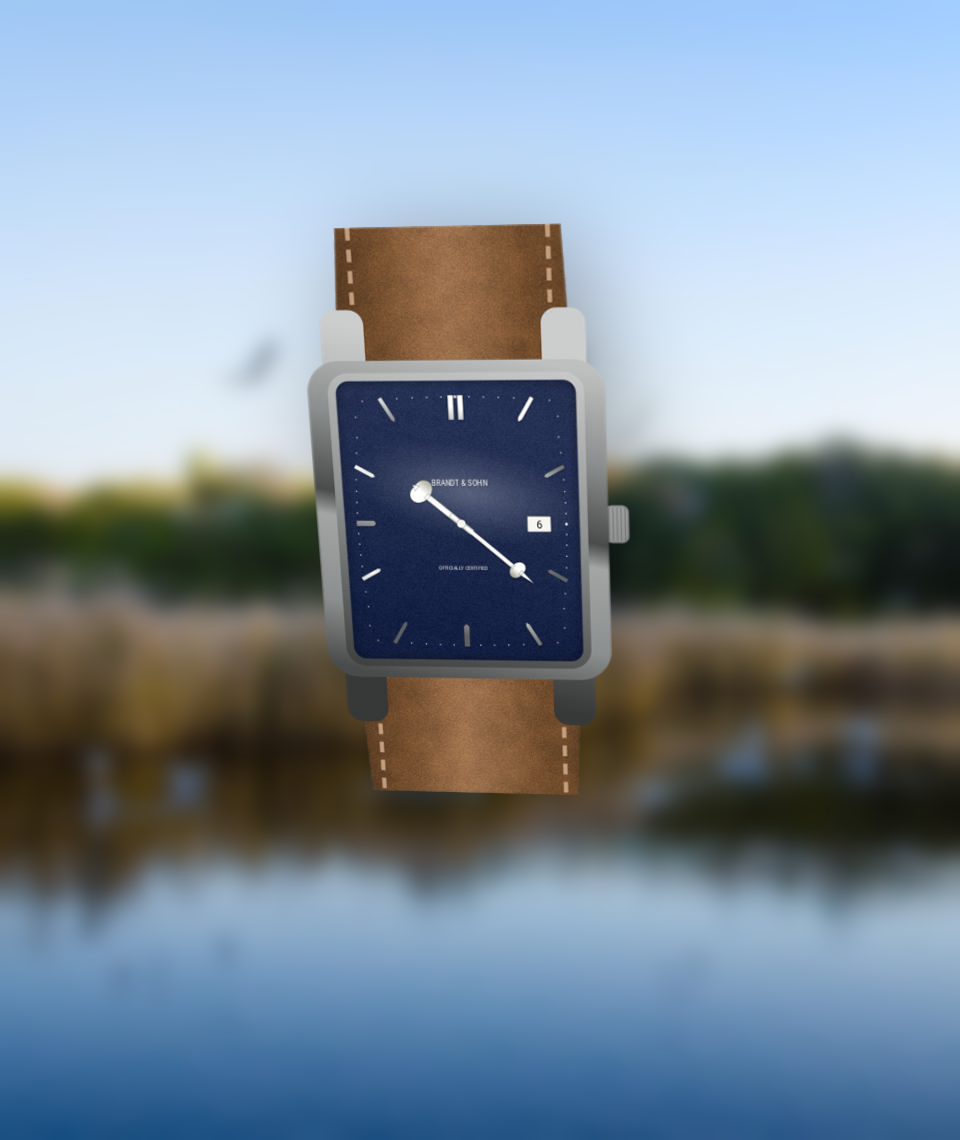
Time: {"hour": 10, "minute": 22}
